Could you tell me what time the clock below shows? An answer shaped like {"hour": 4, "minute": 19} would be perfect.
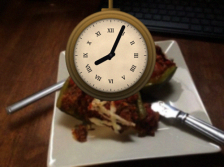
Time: {"hour": 8, "minute": 4}
